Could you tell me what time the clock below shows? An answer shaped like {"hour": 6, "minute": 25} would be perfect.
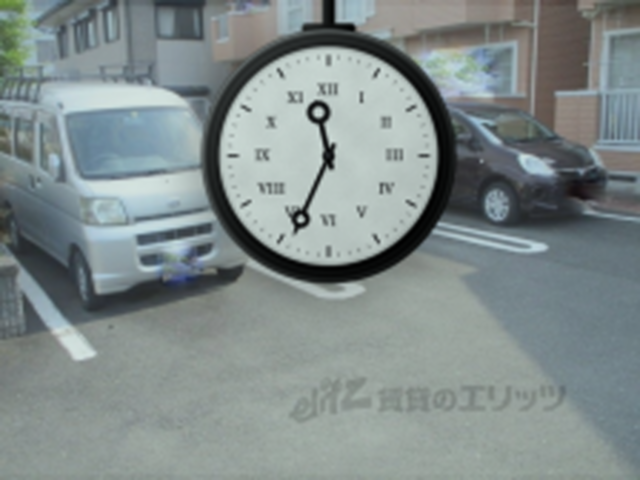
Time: {"hour": 11, "minute": 34}
